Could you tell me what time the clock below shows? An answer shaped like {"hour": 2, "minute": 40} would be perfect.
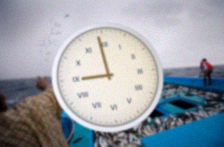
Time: {"hour": 8, "minute": 59}
